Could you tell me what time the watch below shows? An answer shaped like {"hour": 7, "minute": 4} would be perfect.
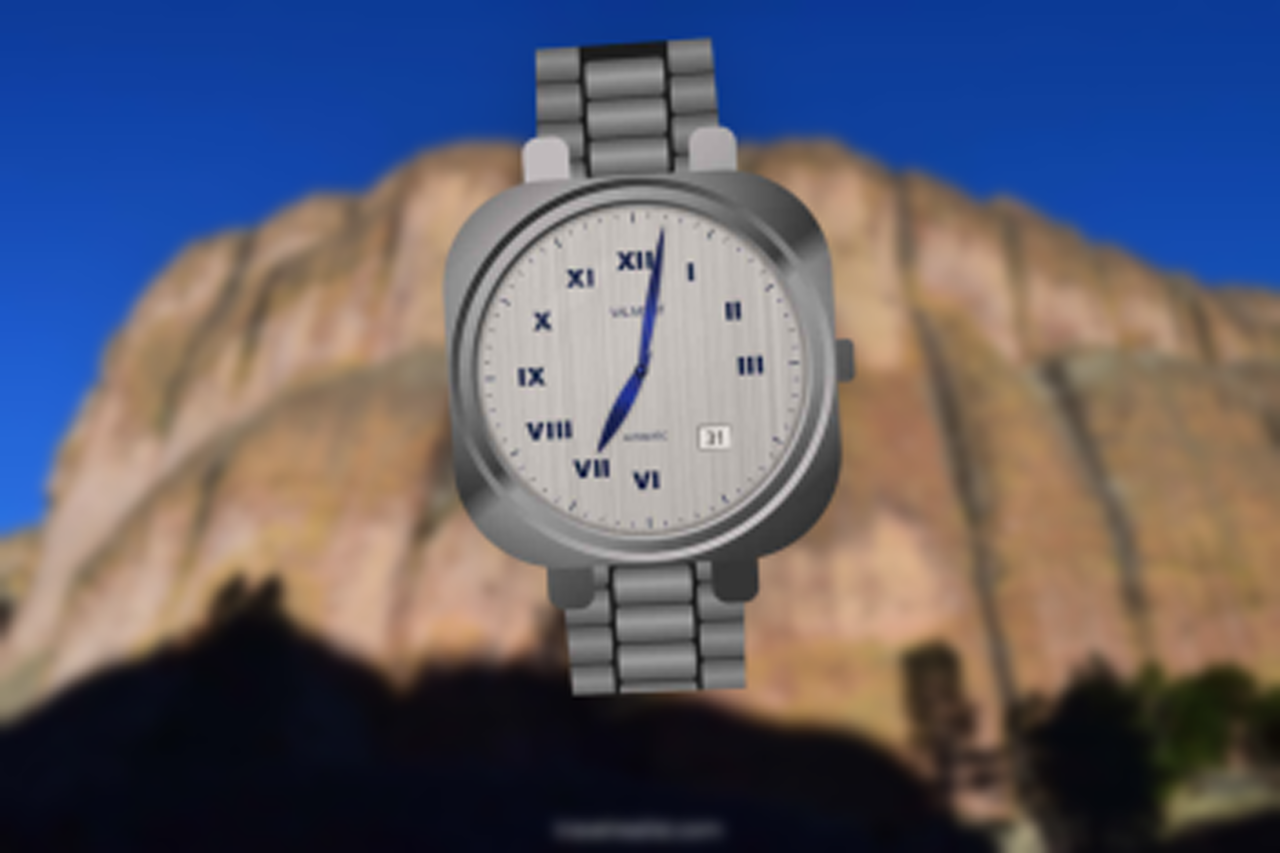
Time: {"hour": 7, "minute": 2}
